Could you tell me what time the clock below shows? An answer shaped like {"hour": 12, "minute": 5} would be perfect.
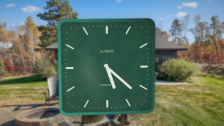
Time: {"hour": 5, "minute": 22}
